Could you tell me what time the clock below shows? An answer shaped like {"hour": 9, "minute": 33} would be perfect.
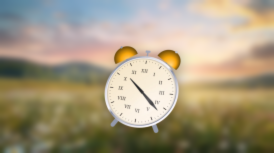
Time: {"hour": 10, "minute": 22}
